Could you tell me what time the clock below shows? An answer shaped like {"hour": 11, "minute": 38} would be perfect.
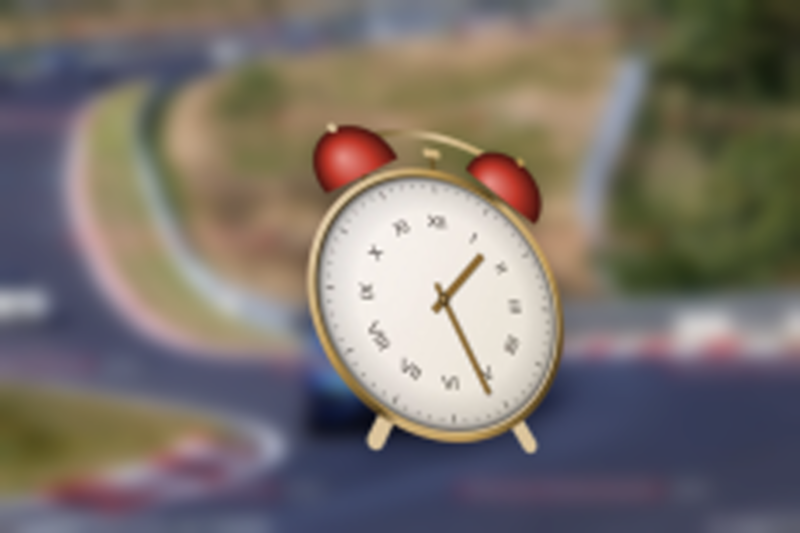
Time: {"hour": 1, "minute": 26}
